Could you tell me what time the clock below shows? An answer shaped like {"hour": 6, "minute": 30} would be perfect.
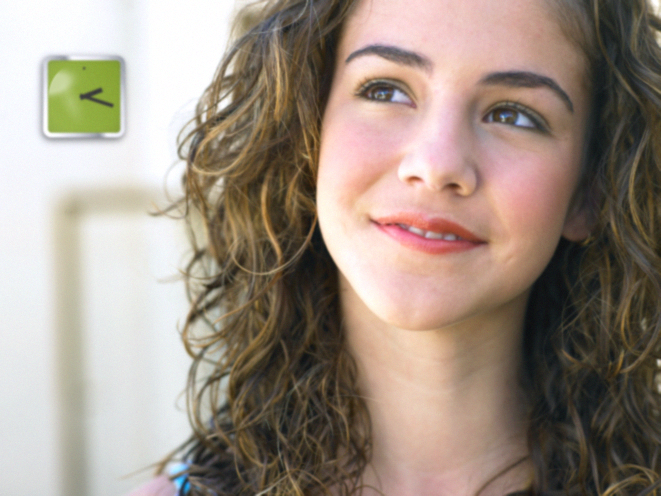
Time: {"hour": 2, "minute": 18}
